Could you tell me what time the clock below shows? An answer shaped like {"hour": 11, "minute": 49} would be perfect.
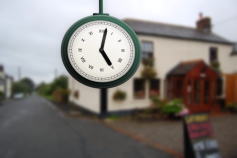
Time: {"hour": 5, "minute": 2}
